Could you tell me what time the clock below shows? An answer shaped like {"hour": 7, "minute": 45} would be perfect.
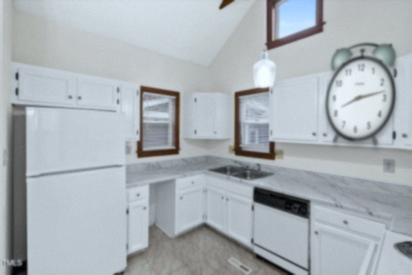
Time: {"hour": 8, "minute": 13}
